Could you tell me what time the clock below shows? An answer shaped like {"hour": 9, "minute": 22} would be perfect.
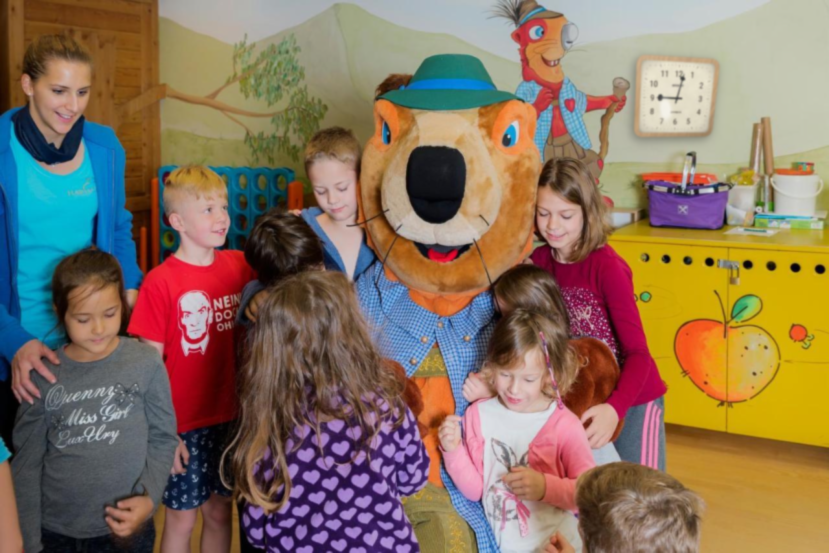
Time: {"hour": 9, "minute": 2}
